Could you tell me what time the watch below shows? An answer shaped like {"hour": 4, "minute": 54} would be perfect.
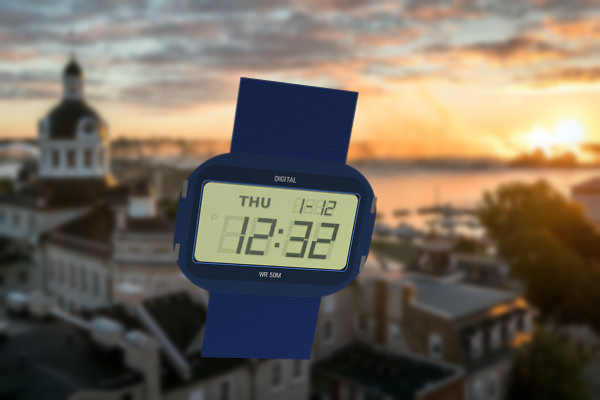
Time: {"hour": 12, "minute": 32}
